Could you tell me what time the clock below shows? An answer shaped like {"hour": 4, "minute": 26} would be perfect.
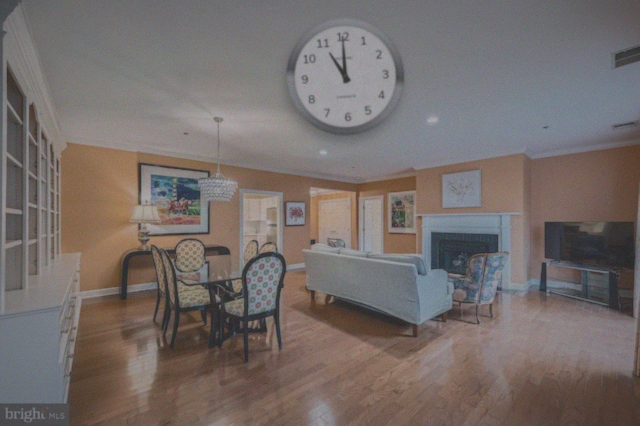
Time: {"hour": 11, "minute": 0}
